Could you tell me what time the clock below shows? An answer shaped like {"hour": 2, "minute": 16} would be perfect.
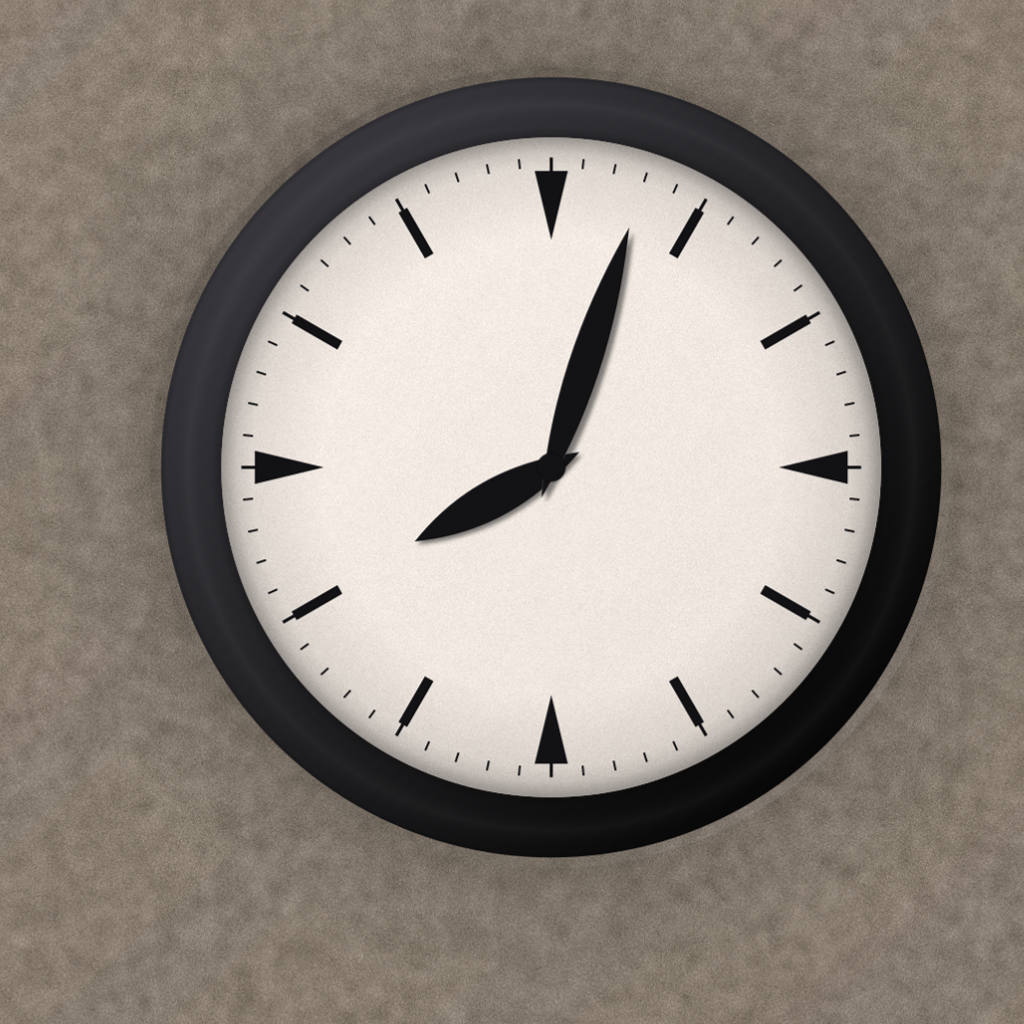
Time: {"hour": 8, "minute": 3}
